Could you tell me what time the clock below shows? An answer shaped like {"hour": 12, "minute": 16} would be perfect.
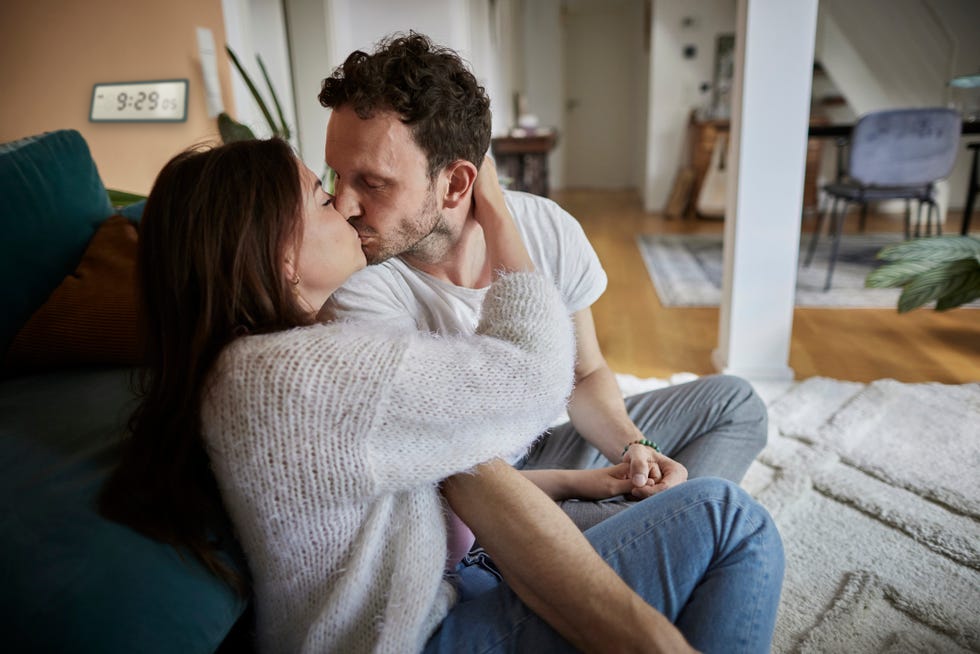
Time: {"hour": 9, "minute": 29}
